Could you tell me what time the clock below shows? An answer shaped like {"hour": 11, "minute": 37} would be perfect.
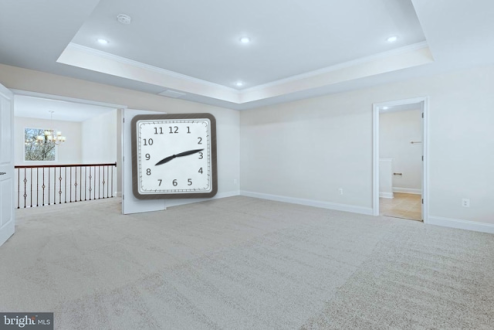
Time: {"hour": 8, "minute": 13}
